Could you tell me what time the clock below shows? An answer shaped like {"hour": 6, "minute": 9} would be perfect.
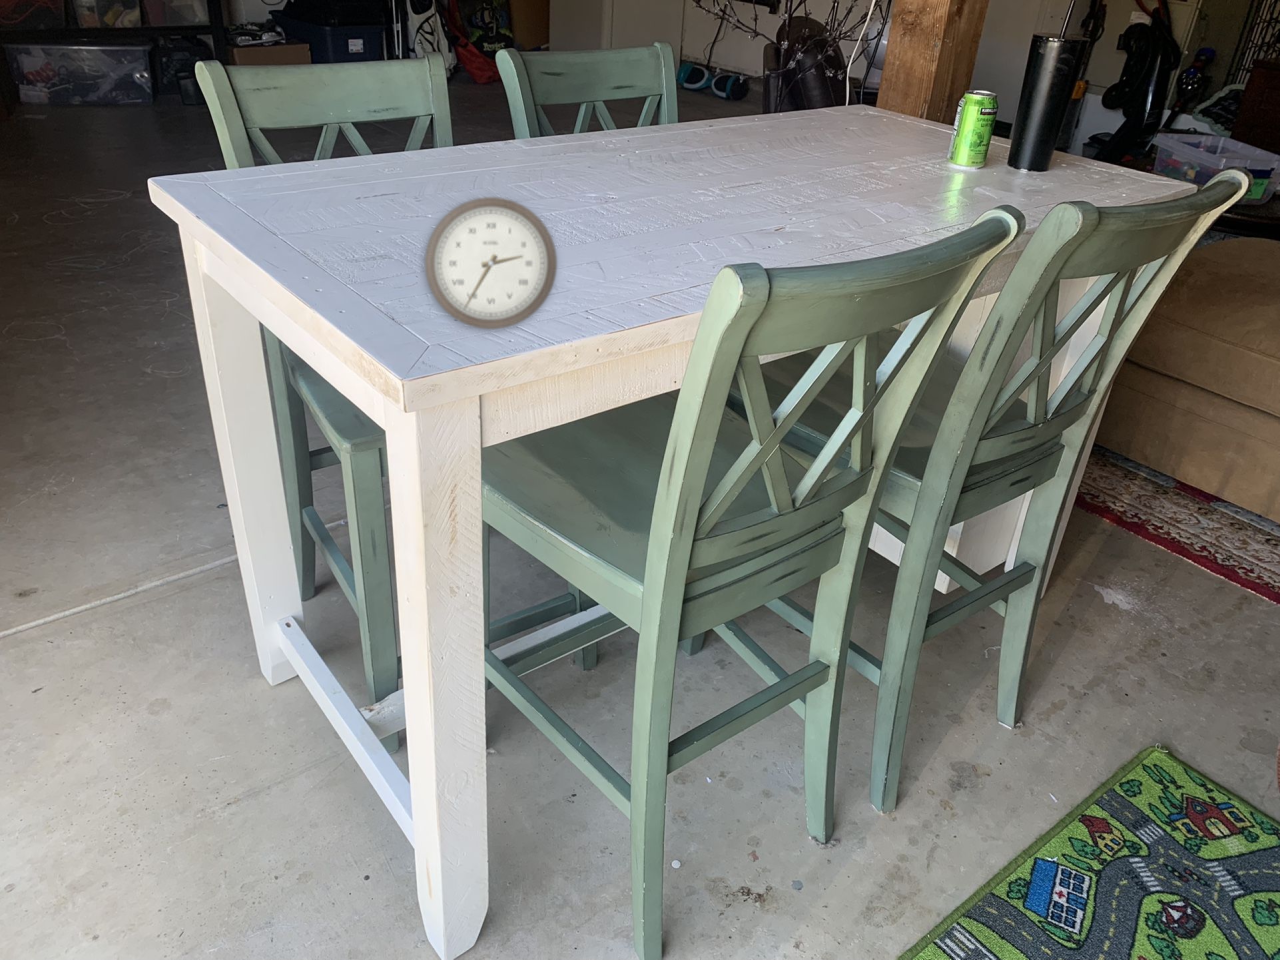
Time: {"hour": 2, "minute": 35}
